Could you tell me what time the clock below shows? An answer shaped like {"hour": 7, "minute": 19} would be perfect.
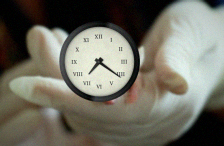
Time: {"hour": 7, "minute": 21}
